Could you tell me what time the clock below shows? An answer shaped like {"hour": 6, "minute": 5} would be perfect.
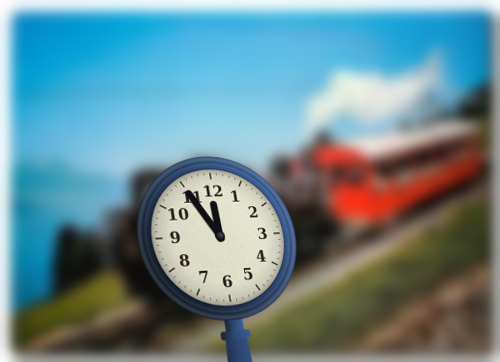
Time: {"hour": 11, "minute": 55}
